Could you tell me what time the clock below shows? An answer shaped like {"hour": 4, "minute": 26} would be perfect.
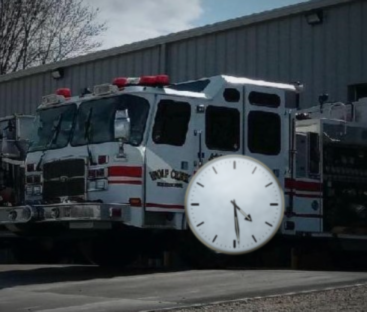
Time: {"hour": 4, "minute": 29}
